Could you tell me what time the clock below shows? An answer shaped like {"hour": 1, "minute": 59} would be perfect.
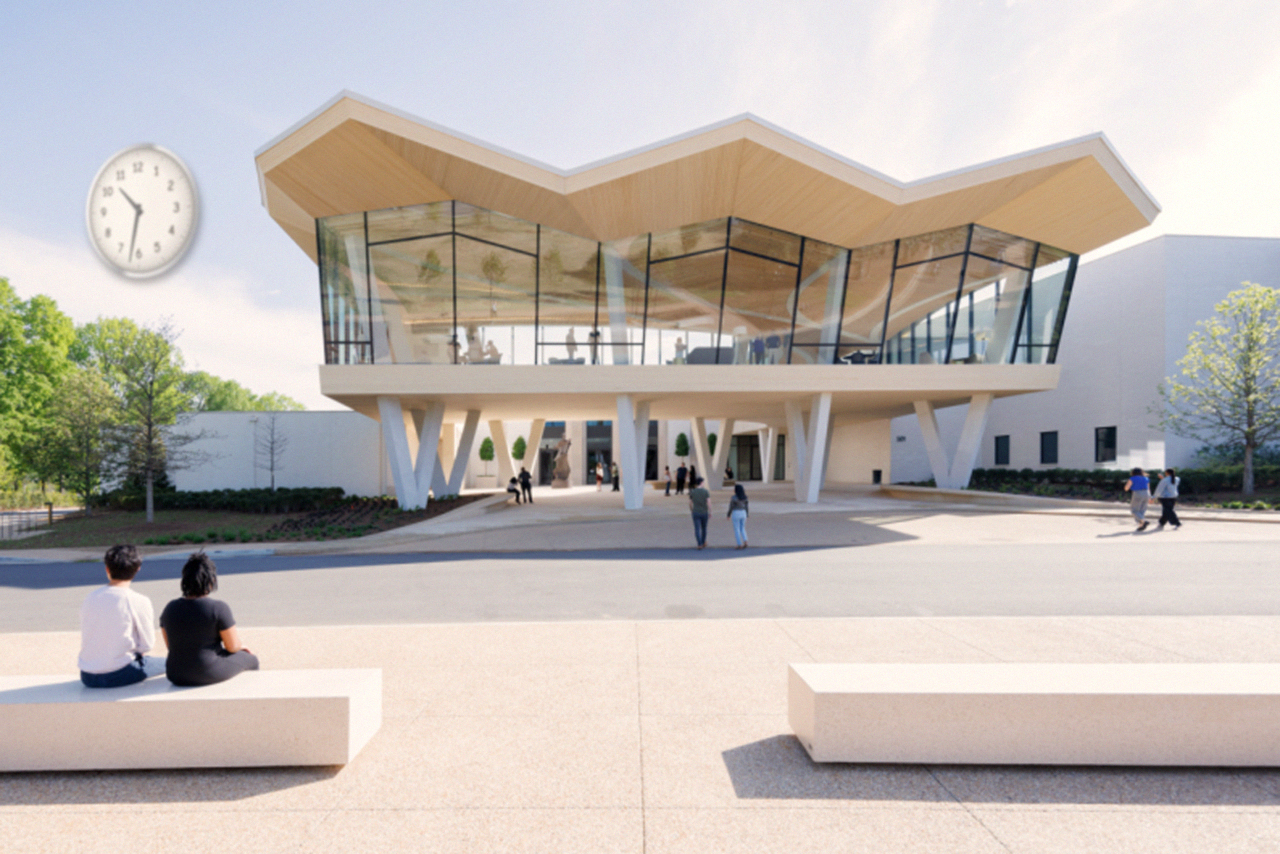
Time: {"hour": 10, "minute": 32}
